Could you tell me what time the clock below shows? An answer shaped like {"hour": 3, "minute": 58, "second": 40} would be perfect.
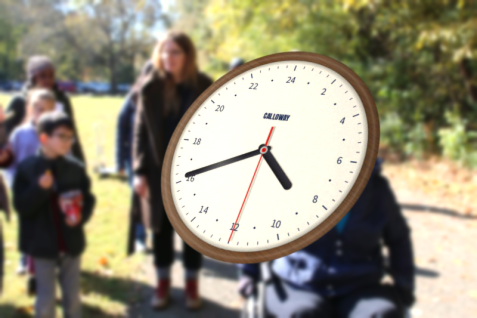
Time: {"hour": 8, "minute": 40, "second": 30}
